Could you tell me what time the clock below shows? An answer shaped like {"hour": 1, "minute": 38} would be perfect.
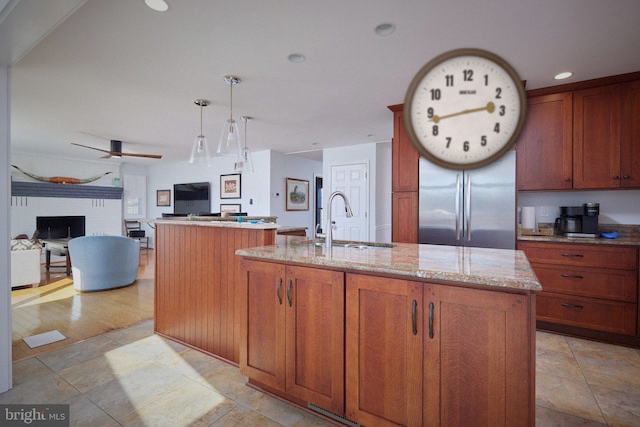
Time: {"hour": 2, "minute": 43}
